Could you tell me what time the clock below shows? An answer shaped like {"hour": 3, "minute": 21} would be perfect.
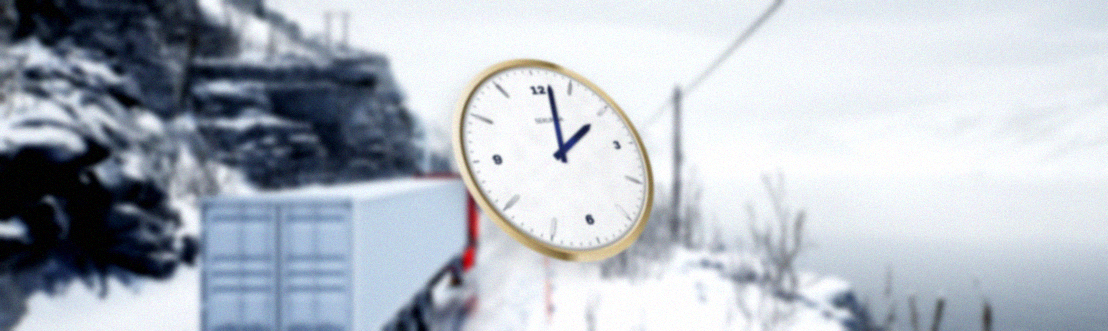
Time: {"hour": 2, "minute": 2}
